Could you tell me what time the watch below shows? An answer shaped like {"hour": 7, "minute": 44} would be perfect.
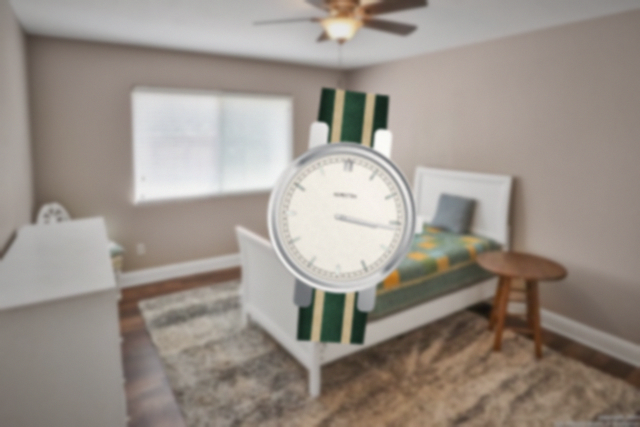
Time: {"hour": 3, "minute": 16}
